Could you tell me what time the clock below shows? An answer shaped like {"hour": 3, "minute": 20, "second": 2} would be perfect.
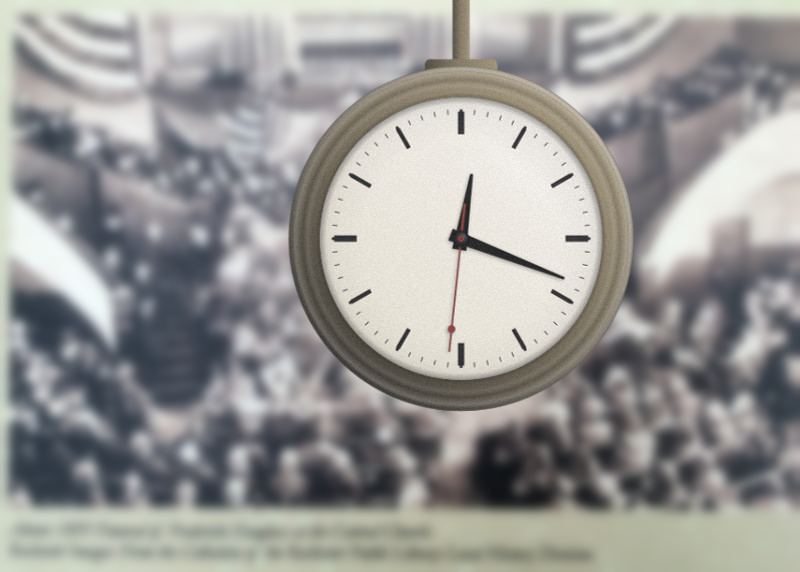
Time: {"hour": 12, "minute": 18, "second": 31}
